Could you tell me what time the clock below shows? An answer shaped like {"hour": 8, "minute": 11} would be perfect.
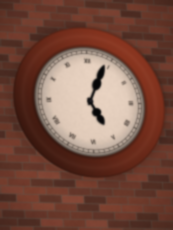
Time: {"hour": 5, "minute": 4}
